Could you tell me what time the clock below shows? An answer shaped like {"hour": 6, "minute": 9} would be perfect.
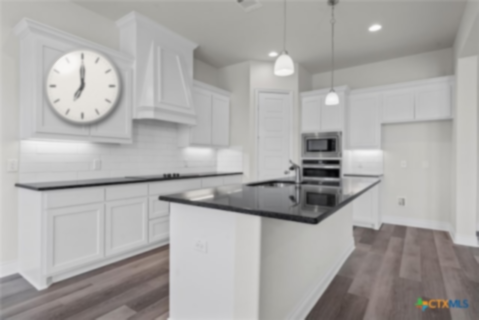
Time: {"hour": 7, "minute": 0}
